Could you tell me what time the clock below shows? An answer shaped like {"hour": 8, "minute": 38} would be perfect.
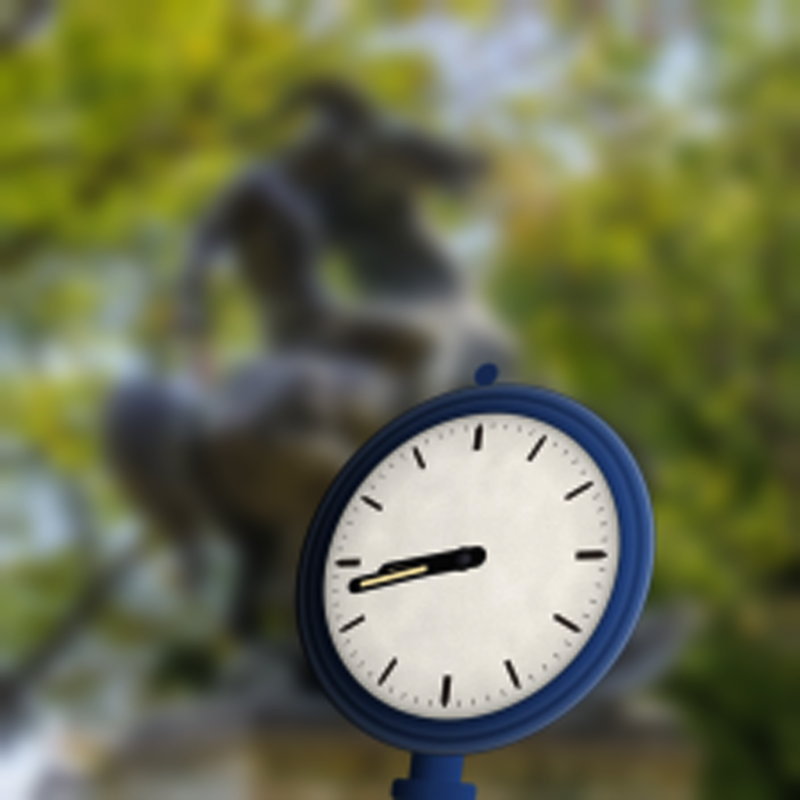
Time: {"hour": 8, "minute": 43}
